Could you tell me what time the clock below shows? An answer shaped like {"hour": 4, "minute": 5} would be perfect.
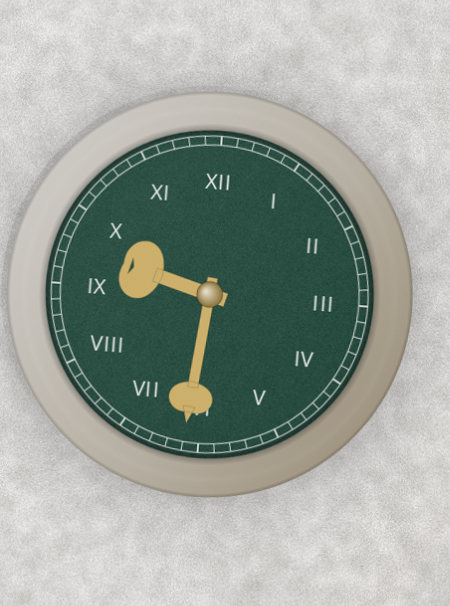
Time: {"hour": 9, "minute": 31}
